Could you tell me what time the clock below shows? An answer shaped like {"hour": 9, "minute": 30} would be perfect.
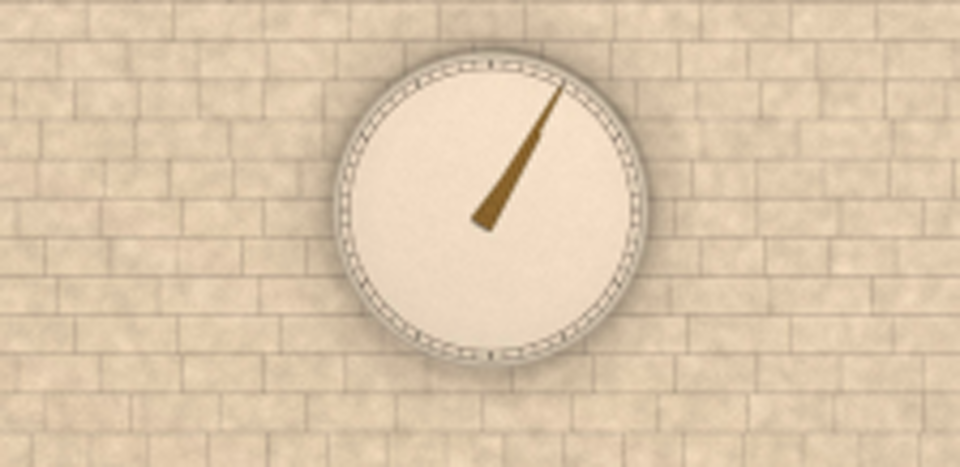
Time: {"hour": 1, "minute": 5}
